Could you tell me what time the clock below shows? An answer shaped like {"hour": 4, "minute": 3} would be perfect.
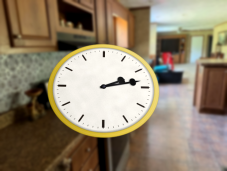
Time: {"hour": 2, "minute": 13}
